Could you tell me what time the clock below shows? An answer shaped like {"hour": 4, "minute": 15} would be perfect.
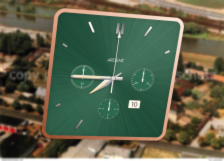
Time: {"hour": 7, "minute": 45}
